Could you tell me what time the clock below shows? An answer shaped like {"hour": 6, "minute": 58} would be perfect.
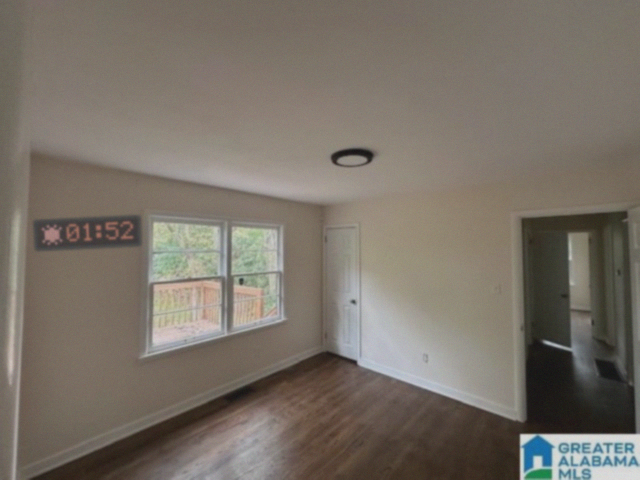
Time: {"hour": 1, "minute": 52}
